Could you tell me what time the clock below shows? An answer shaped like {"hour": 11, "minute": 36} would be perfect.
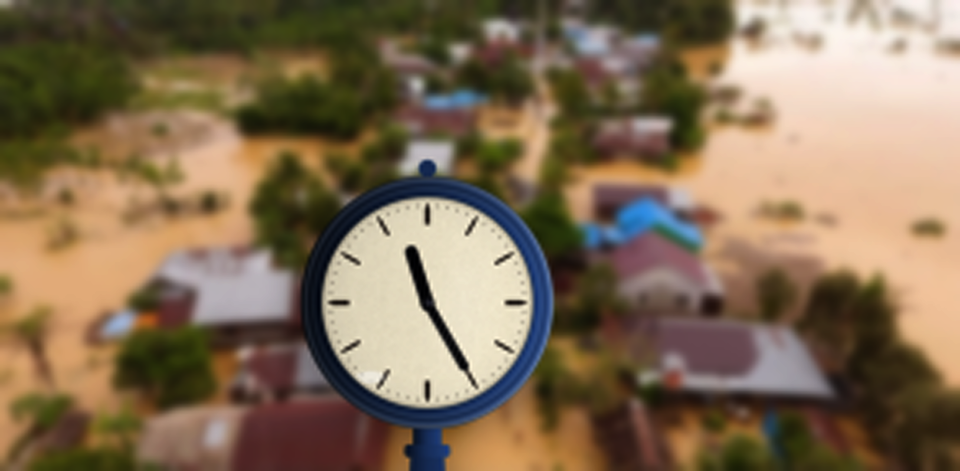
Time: {"hour": 11, "minute": 25}
